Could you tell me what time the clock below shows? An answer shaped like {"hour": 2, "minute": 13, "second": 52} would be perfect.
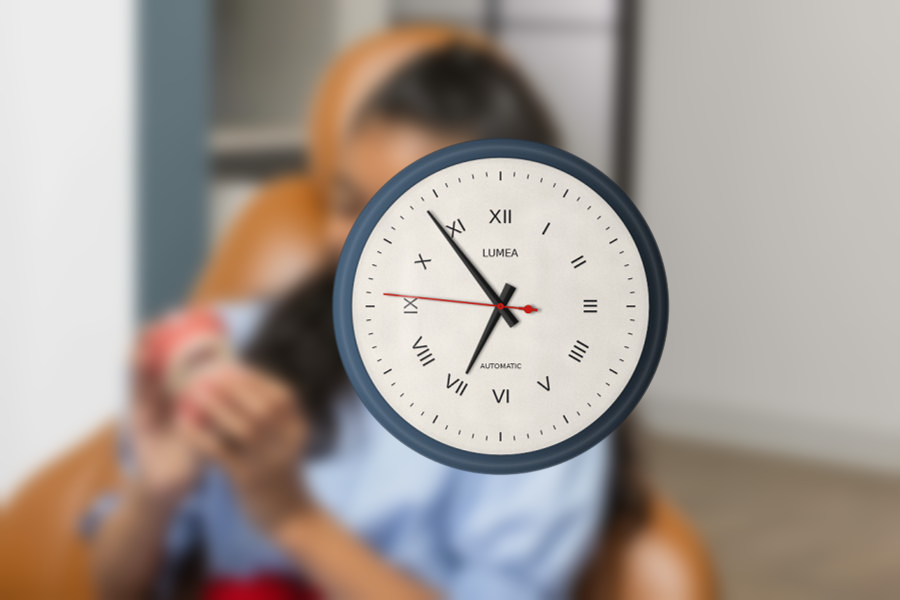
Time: {"hour": 6, "minute": 53, "second": 46}
